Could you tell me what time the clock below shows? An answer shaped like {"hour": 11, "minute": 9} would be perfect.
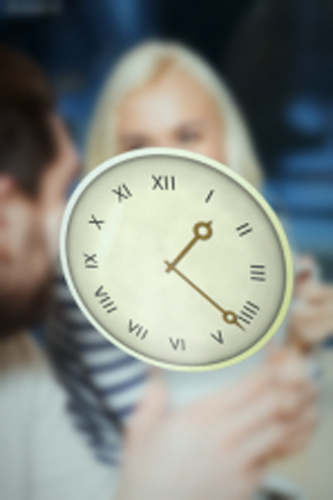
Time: {"hour": 1, "minute": 22}
